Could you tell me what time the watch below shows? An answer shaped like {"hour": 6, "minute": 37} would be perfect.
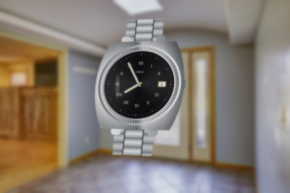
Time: {"hour": 7, "minute": 55}
